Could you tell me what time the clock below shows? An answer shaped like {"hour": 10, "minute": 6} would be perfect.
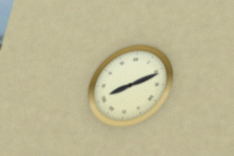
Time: {"hour": 8, "minute": 11}
